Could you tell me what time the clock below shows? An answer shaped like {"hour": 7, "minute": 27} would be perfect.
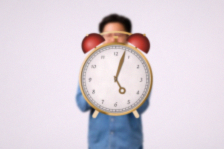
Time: {"hour": 5, "minute": 3}
